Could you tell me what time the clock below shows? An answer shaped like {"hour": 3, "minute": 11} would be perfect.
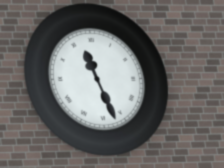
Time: {"hour": 11, "minute": 27}
